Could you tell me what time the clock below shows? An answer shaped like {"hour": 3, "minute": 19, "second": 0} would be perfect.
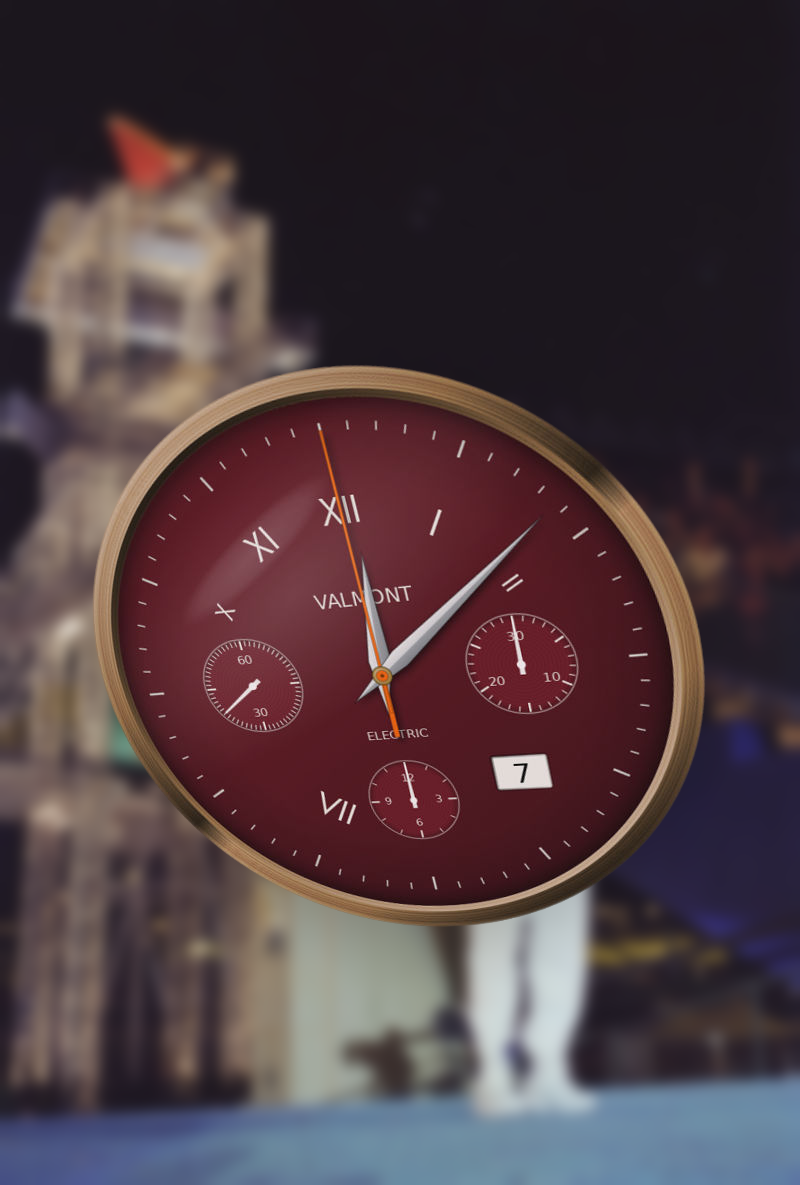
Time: {"hour": 12, "minute": 8, "second": 39}
